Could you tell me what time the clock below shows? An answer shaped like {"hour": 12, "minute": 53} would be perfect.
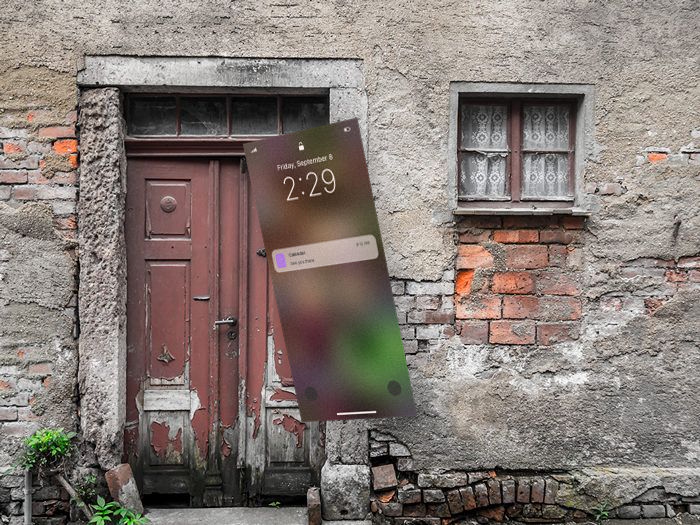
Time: {"hour": 2, "minute": 29}
